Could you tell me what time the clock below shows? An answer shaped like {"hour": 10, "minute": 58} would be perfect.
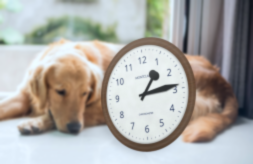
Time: {"hour": 1, "minute": 14}
